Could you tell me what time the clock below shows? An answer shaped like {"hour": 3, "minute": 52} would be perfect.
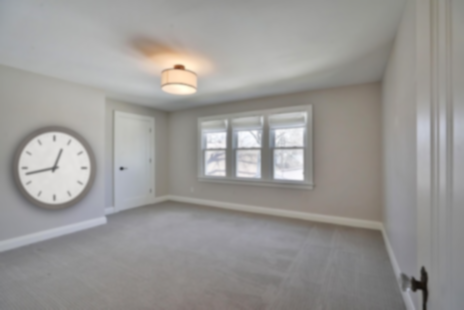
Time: {"hour": 12, "minute": 43}
